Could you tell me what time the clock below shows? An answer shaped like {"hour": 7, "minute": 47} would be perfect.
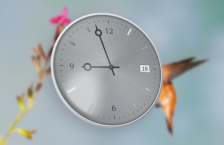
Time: {"hour": 8, "minute": 57}
